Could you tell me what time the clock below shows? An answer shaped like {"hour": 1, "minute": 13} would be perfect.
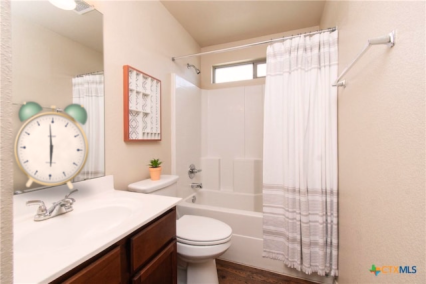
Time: {"hour": 5, "minute": 59}
